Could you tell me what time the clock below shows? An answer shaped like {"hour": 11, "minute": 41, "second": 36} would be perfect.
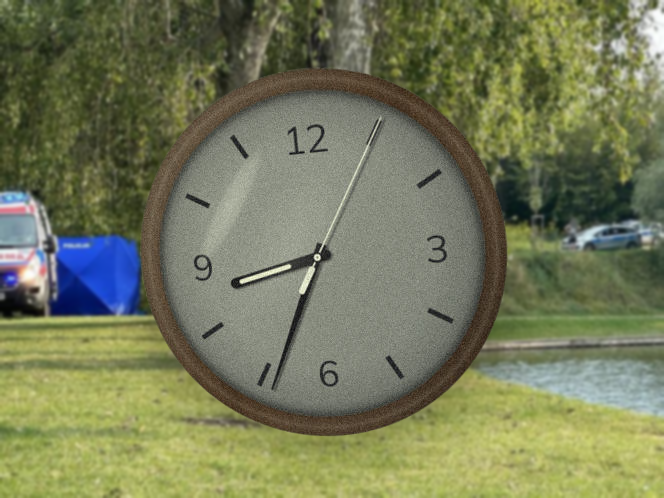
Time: {"hour": 8, "minute": 34, "second": 5}
